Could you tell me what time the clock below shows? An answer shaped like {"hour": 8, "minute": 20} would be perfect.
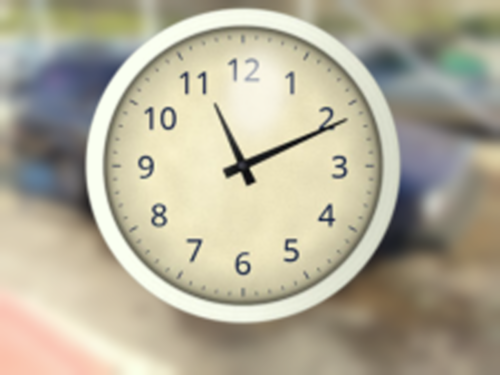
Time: {"hour": 11, "minute": 11}
